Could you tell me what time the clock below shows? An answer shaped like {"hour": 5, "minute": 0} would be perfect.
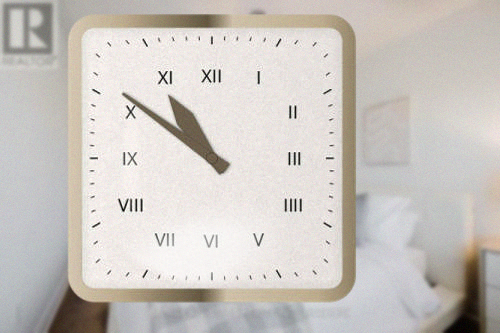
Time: {"hour": 10, "minute": 51}
